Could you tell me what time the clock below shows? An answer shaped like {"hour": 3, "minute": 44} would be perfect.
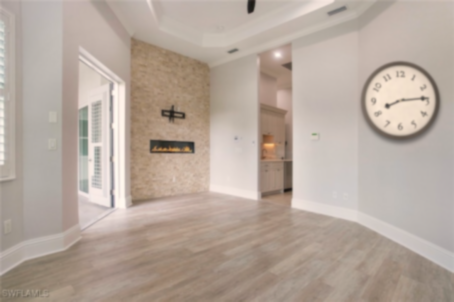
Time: {"hour": 8, "minute": 14}
